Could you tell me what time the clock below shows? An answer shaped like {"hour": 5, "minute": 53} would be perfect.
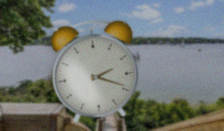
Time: {"hour": 2, "minute": 19}
